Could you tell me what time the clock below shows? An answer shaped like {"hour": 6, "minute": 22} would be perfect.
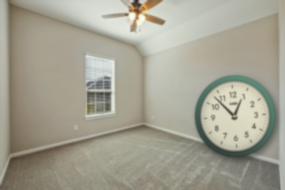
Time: {"hour": 12, "minute": 53}
